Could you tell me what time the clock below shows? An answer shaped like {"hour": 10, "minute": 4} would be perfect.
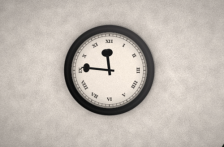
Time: {"hour": 11, "minute": 46}
